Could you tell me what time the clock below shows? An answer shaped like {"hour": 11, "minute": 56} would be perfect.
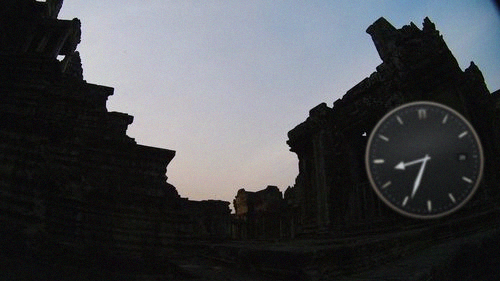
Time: {"hour": 8, "minute": 34}
